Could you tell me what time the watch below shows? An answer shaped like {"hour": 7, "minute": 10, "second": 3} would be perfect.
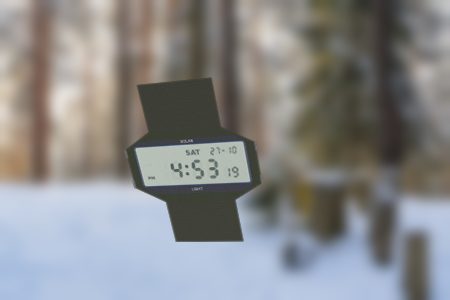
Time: {"hour": 4, "minute": 53, "second": 19}
